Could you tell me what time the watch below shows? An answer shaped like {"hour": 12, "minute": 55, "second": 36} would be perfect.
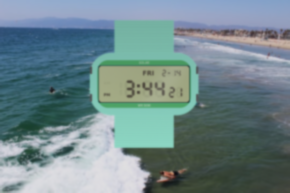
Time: {"hour": 3, "minute": 44, "second": 21}
